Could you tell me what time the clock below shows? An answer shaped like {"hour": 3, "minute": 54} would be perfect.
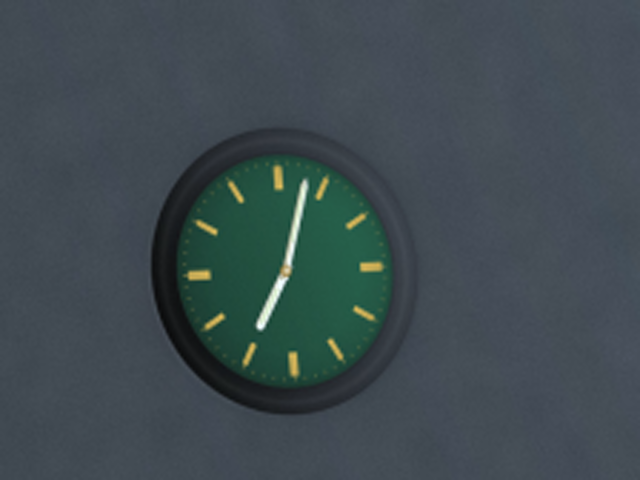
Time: {"hour": 7, "minute": 3}
